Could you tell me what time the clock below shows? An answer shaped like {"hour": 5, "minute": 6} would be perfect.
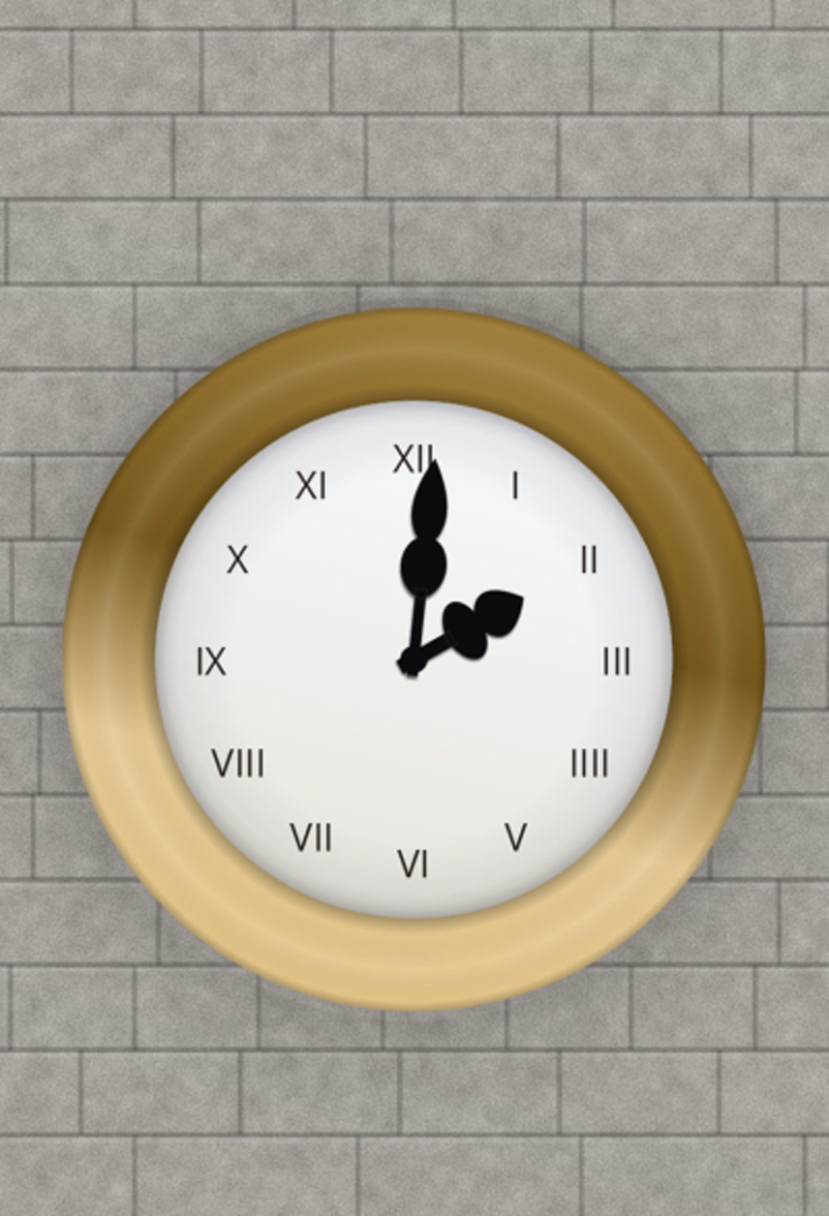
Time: {"hour": 2, "minute": 1}
